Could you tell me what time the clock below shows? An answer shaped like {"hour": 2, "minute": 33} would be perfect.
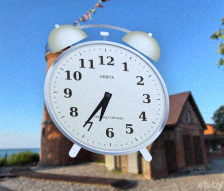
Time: {"hour": 6, "minute": 36}
